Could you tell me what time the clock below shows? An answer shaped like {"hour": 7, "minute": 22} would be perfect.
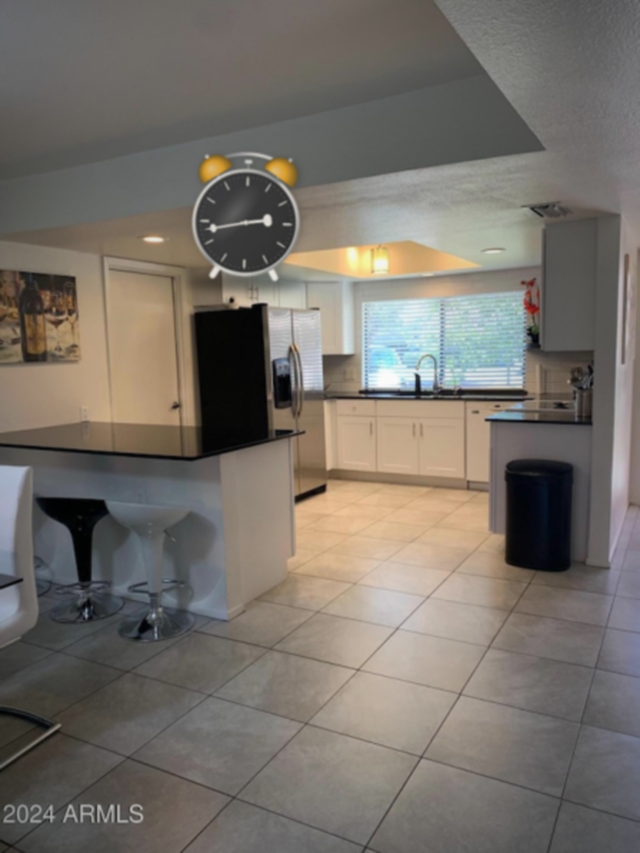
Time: {"hour": 2, "minute": 43}
